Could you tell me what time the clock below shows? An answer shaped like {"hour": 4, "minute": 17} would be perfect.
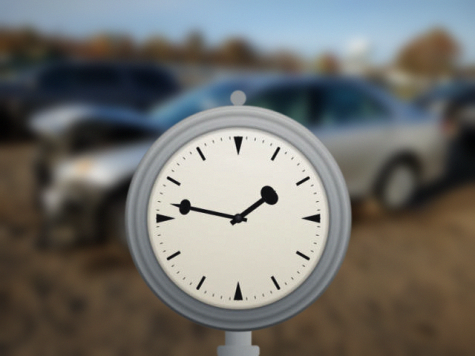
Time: {"hour": 1, "minute": 47}
